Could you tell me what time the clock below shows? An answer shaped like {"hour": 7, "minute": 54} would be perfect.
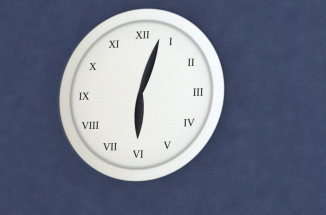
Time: {"hour": 6, "minute": 3}
